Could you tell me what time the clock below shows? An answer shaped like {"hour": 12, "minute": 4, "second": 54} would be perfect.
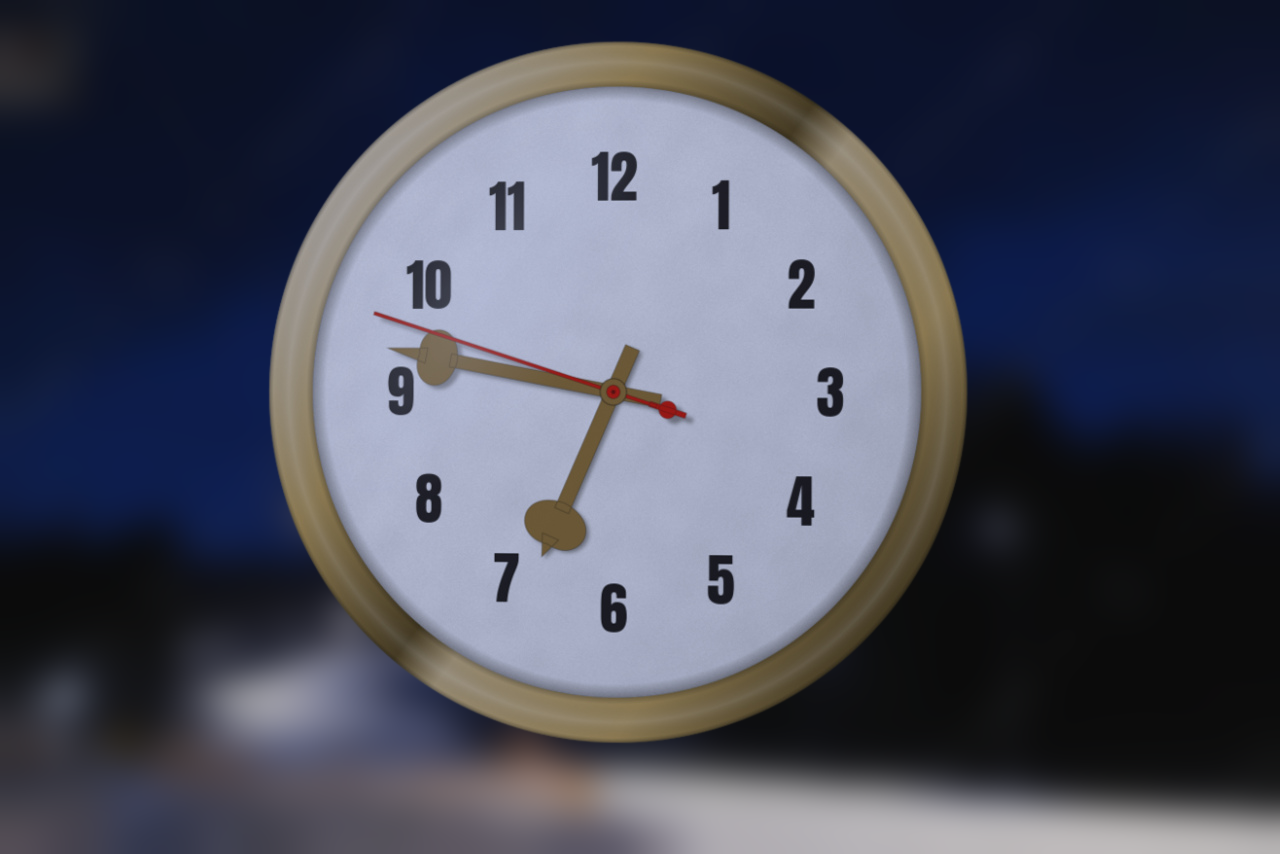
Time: {"hour": 6, "minute": 46, "second": 48}
